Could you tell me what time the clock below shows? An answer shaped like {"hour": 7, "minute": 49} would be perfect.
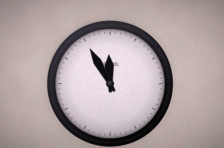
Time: {"hour": 11, "minute": 55}
